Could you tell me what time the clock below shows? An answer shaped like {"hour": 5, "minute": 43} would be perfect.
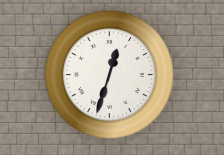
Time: {"hour": 12, "minute": 33}
